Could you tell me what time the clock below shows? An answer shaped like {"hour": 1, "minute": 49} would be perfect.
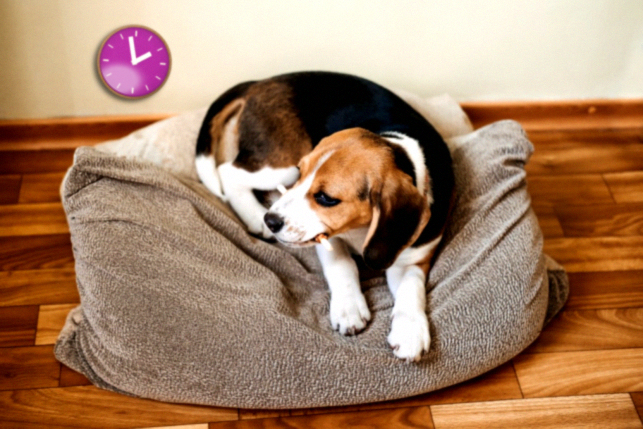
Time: {"hour": 1, "minute": 58}
